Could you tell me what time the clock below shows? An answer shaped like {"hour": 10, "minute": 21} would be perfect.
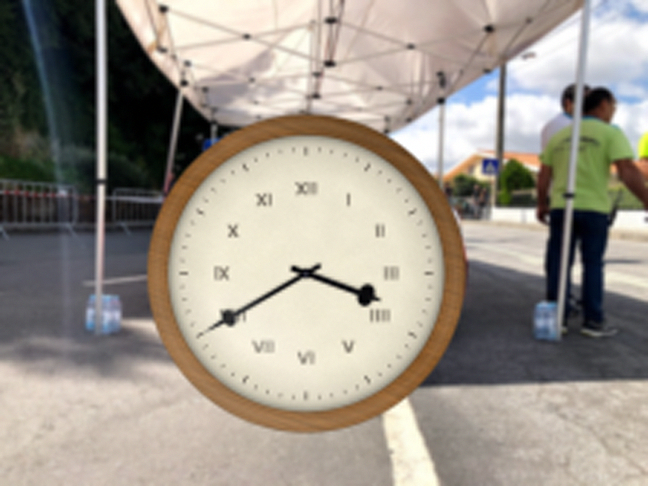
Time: {"hour": 3, "minute": 40}
